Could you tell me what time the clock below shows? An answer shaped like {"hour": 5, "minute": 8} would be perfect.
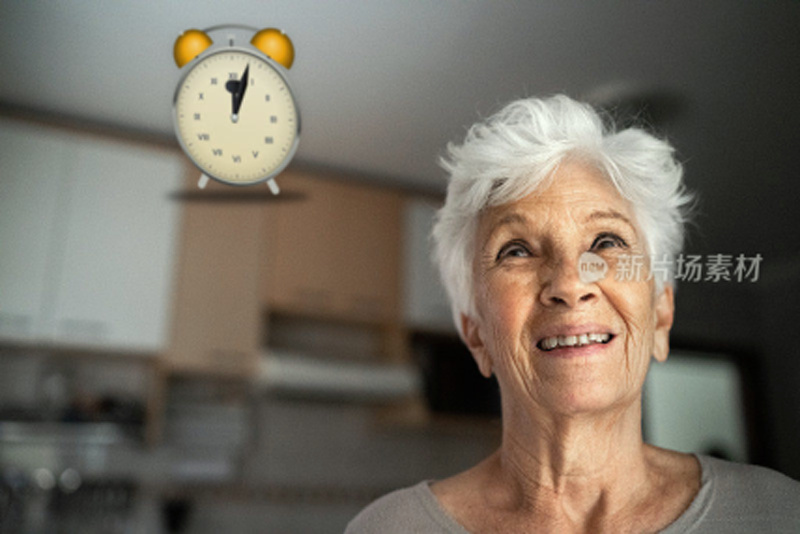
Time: {"hour": 12, "minute": 3}
